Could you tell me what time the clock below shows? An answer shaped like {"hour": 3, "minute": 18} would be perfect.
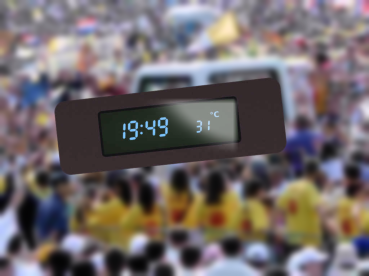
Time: {"hour": 19, "minute": 49}
